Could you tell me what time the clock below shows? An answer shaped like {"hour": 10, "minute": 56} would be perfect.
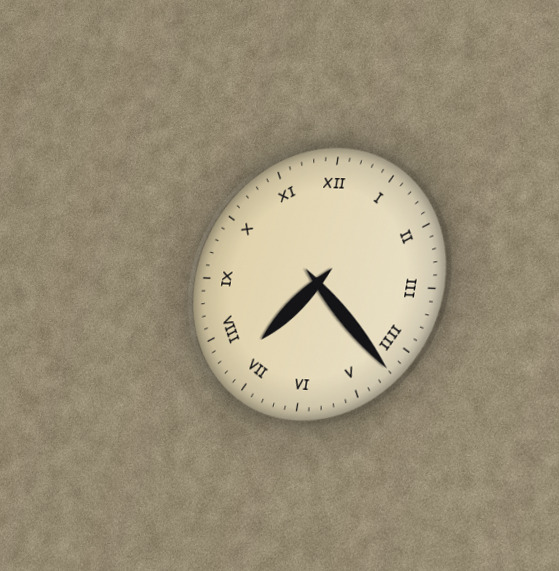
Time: {"hour": 7, "minute": 22}
